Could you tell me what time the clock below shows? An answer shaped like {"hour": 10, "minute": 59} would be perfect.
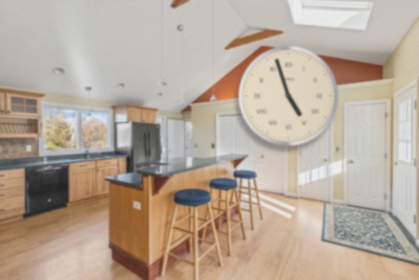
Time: {"hour": 4, "minute": 57}
